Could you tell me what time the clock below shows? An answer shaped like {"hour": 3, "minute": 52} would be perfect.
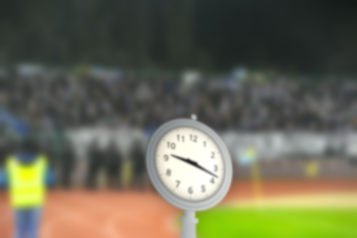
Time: {"hour": 9, "minute": 18}
